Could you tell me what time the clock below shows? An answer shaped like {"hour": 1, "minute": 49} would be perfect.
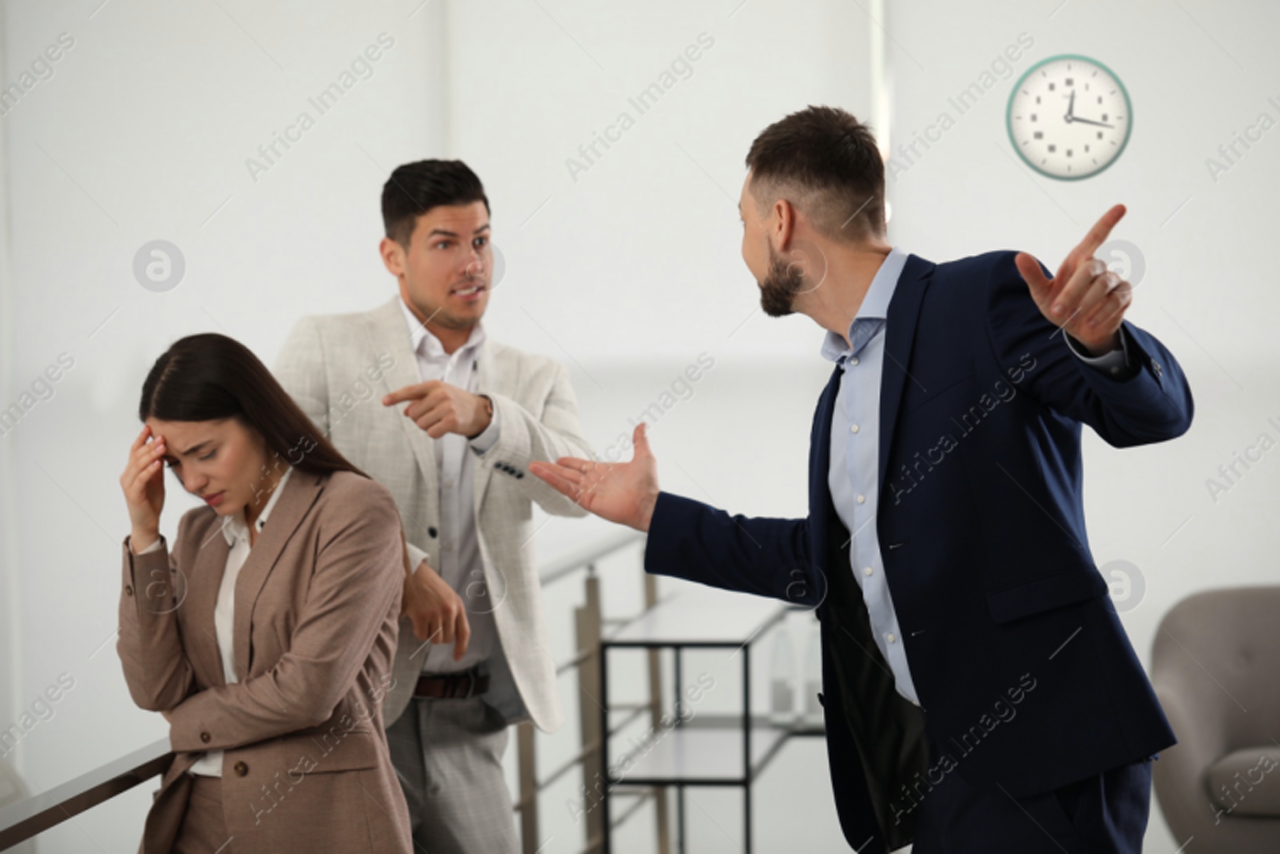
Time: {"hour": 12, "minute": 17}
